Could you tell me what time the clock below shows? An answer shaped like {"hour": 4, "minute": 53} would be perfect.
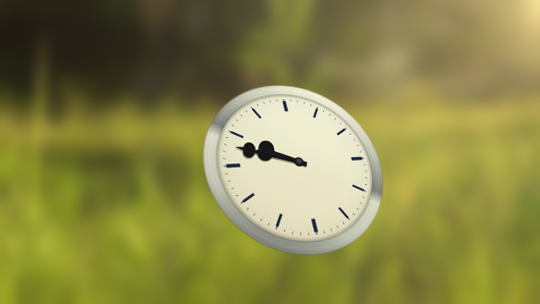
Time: {"hour": 9, "minute": 48}
